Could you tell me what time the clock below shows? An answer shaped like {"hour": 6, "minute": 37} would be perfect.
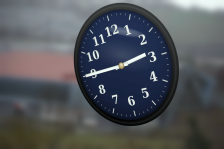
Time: {"hour": 2, "minute": 45}
